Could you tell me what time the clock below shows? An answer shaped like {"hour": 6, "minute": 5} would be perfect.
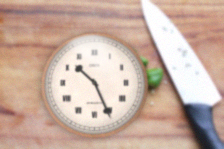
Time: {"hour": 10, "minute": 26}
